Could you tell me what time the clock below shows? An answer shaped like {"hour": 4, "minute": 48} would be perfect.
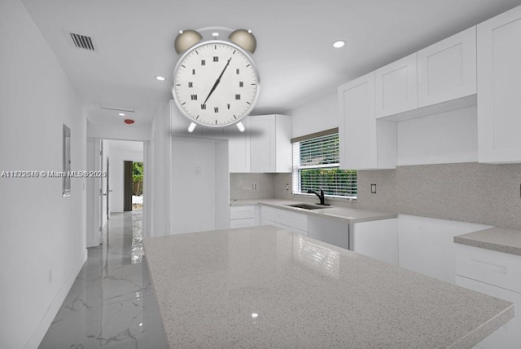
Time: {"hour": 7, "minute": 5}
